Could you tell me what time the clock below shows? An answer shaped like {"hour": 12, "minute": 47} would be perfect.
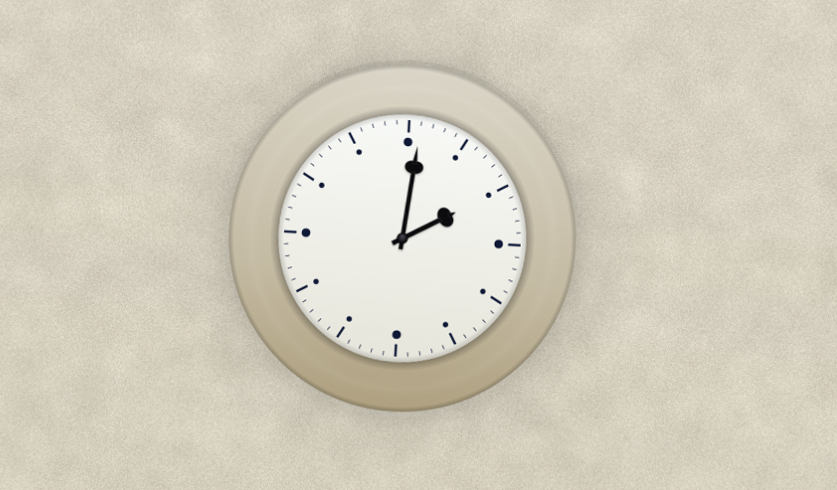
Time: {"hour": 2, "minute": 1}
